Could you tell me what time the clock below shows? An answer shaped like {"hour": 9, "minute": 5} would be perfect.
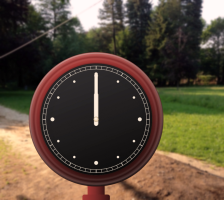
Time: {"hour": 12, "minute": 0}
